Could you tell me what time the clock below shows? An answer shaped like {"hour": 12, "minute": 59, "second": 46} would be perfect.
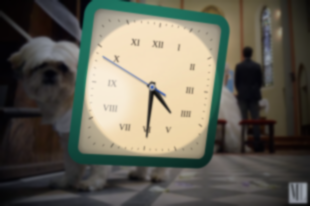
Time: {"hour": 4, "minute": 29, "second": 49}
